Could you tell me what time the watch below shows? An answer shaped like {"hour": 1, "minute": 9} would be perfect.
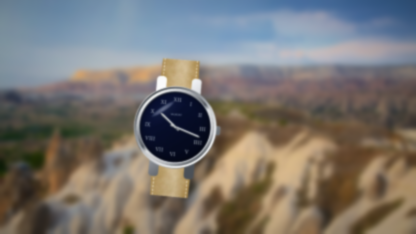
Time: {"hour": 10, "minute": 18}
